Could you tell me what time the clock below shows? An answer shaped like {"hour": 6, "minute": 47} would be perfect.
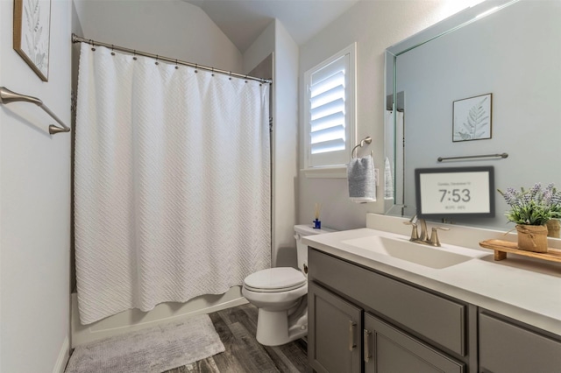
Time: {"hour": 7, "minute": 53}
